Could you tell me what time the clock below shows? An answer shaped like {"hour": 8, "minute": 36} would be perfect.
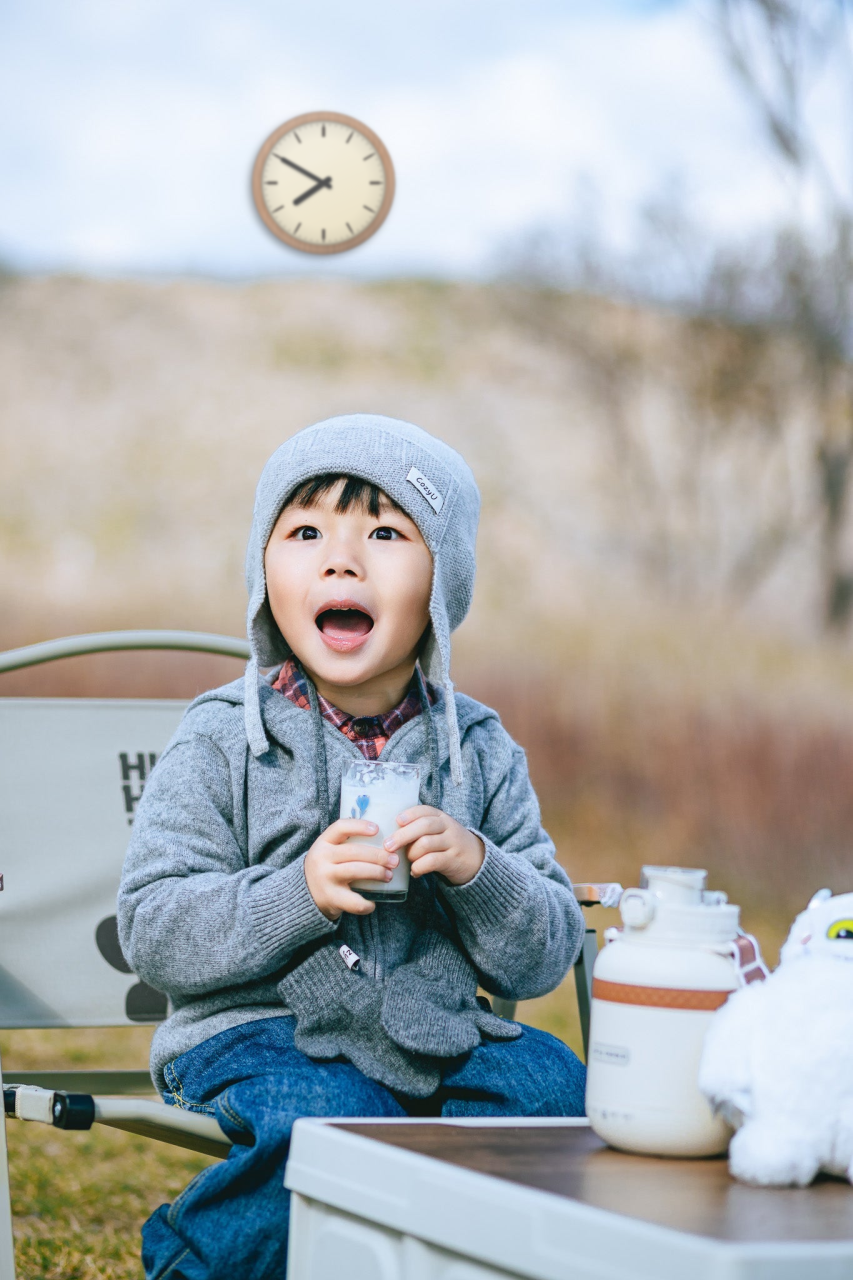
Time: {"hour": 7, "minute": 50}
